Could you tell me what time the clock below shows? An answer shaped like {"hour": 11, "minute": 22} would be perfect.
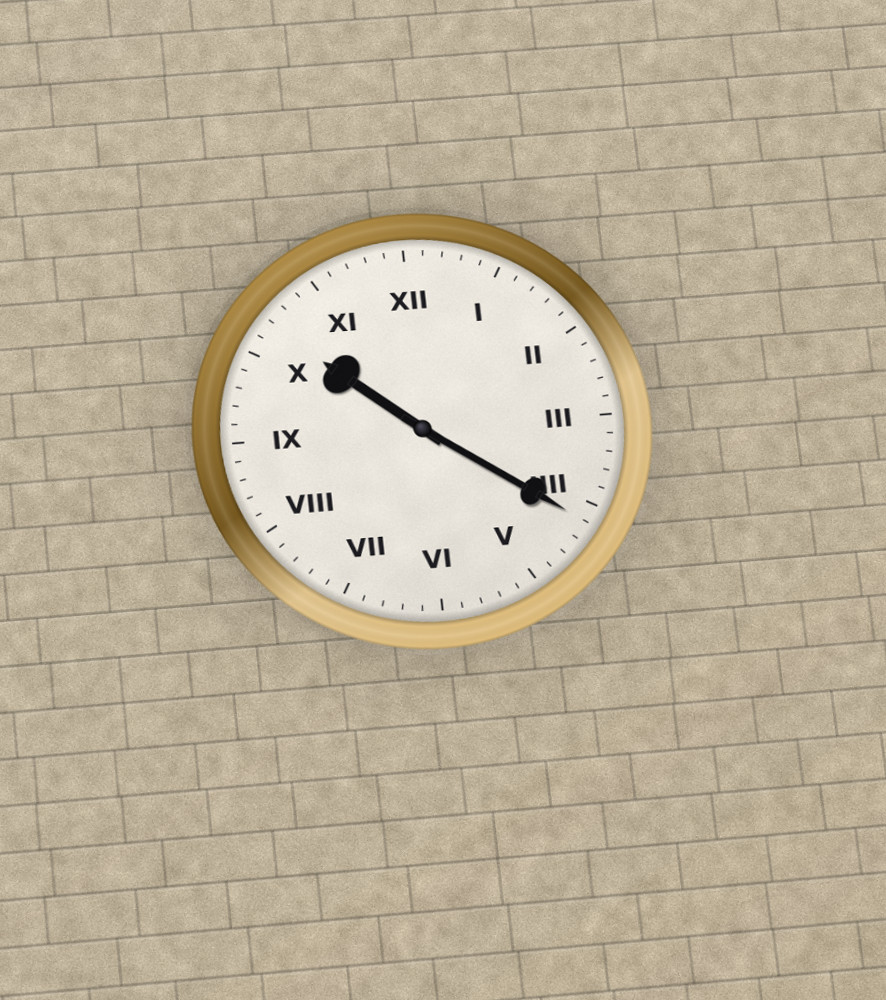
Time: {"hour": 10, "minute": 21}
